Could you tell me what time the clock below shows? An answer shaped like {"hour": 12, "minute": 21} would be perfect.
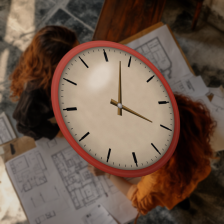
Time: {"hour": 4, "minute": 3}
